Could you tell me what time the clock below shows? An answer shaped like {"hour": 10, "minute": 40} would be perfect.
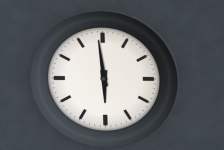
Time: {"hour": 5, "minute": 59}
